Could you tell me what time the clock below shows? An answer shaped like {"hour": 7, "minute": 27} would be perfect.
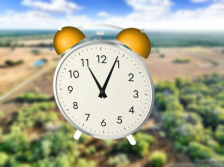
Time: {"hour": 11, "minute": 4}
